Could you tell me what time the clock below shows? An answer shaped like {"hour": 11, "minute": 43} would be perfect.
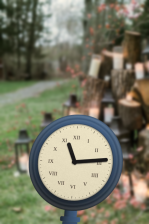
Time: {"hour": 11, "minute": 14}
